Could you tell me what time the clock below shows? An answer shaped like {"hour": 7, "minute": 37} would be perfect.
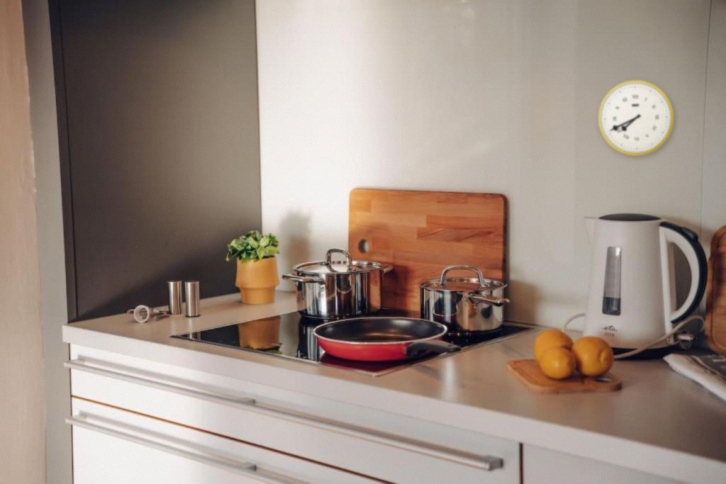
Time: {"hour": 7, "minute": 41}
